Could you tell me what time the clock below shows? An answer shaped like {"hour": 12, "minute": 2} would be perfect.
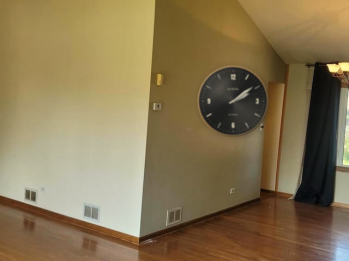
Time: {"hour": 2, "minute": 9}
